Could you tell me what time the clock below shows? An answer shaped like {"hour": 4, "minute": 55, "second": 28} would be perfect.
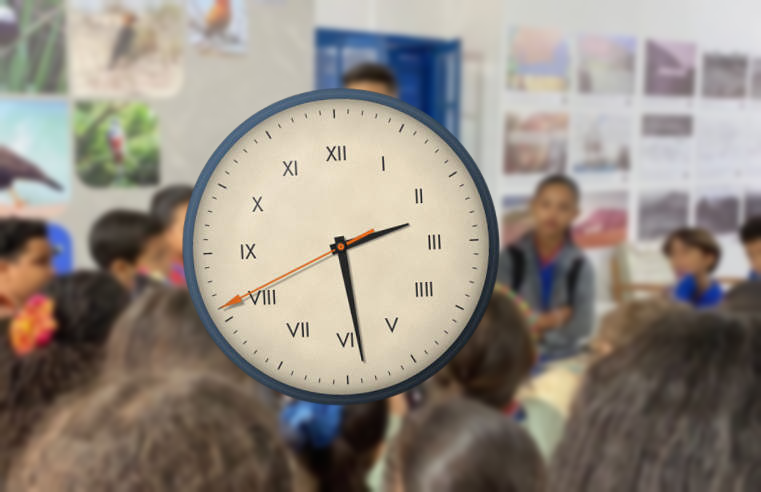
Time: {"hour": 2, "minute": 28, "second": 41}
